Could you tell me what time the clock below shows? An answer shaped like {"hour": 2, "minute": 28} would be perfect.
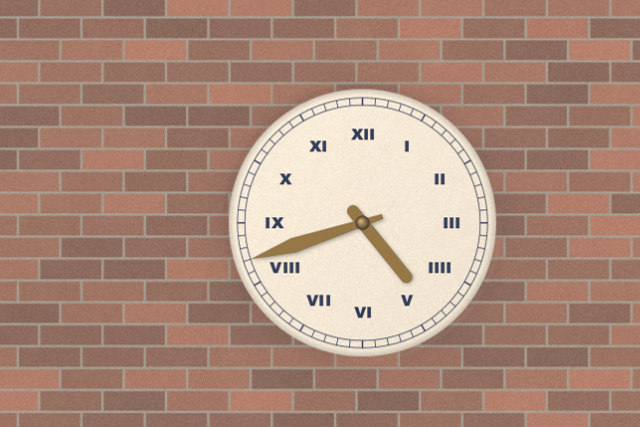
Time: {"hour": 4, "minute": 42}
